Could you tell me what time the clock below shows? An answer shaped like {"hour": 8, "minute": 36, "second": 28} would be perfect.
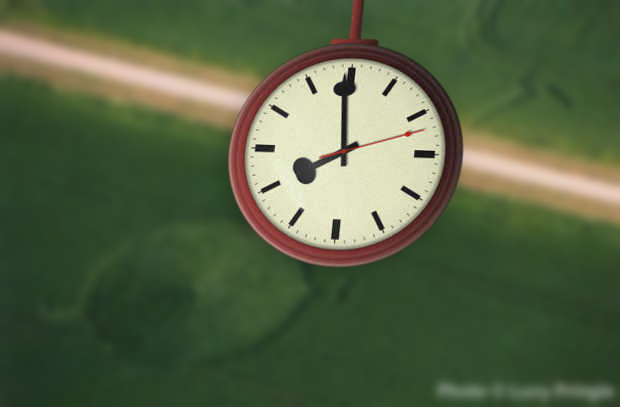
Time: {"hour": 7, "minute": 59, "second": 12}
